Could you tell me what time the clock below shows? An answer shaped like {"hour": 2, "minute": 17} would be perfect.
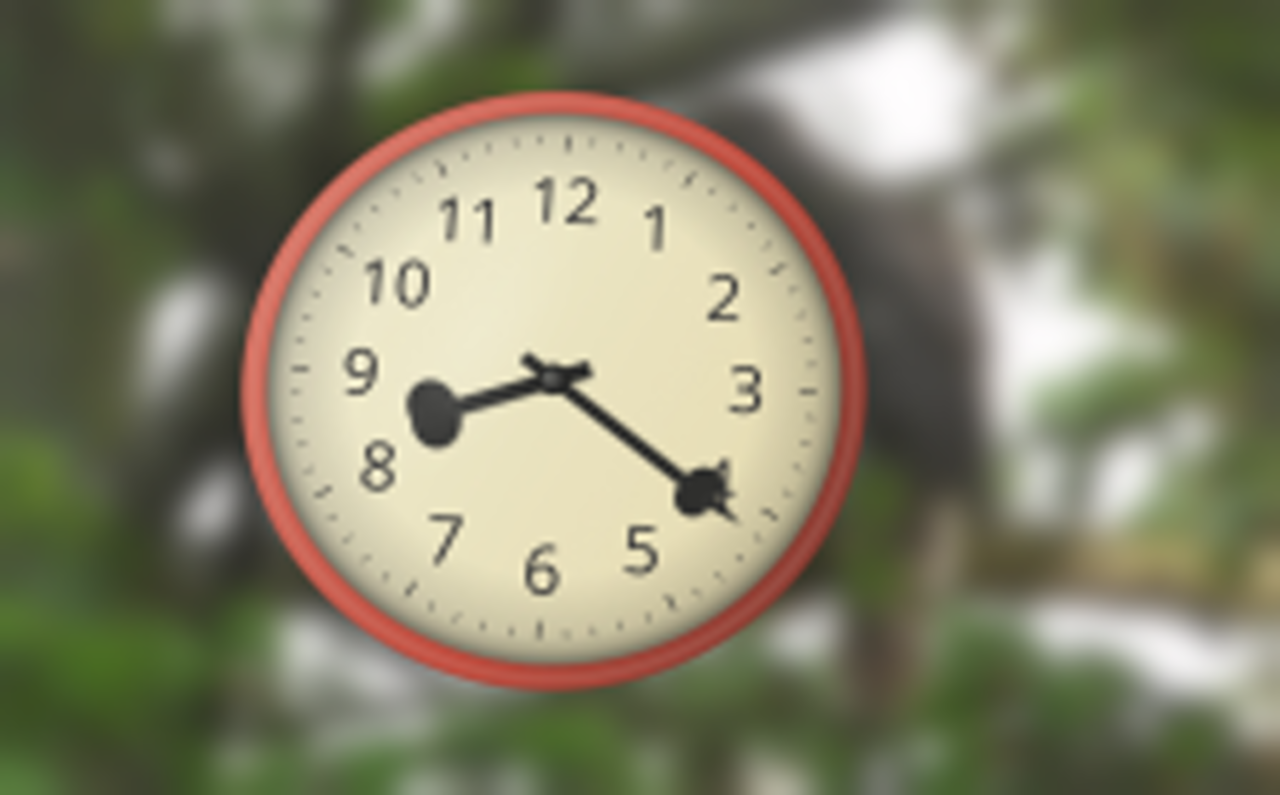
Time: {"hour": 8, "minute": 21}
